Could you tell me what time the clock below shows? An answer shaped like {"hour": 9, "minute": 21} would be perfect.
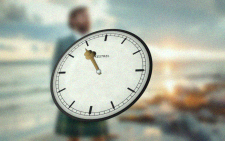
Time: {"hour": 10, "minute": 54}
